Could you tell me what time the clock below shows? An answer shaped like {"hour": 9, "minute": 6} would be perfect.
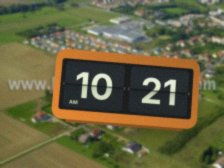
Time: {"hour": 10, "minute": 21}
